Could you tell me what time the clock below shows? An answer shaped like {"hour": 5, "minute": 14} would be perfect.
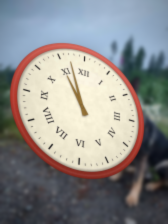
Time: {"hour": 10, "minute": 57}
